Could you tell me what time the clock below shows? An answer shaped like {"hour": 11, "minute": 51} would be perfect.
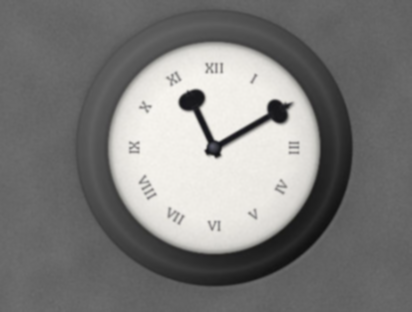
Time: {"hour": 11, "minute": 10}
